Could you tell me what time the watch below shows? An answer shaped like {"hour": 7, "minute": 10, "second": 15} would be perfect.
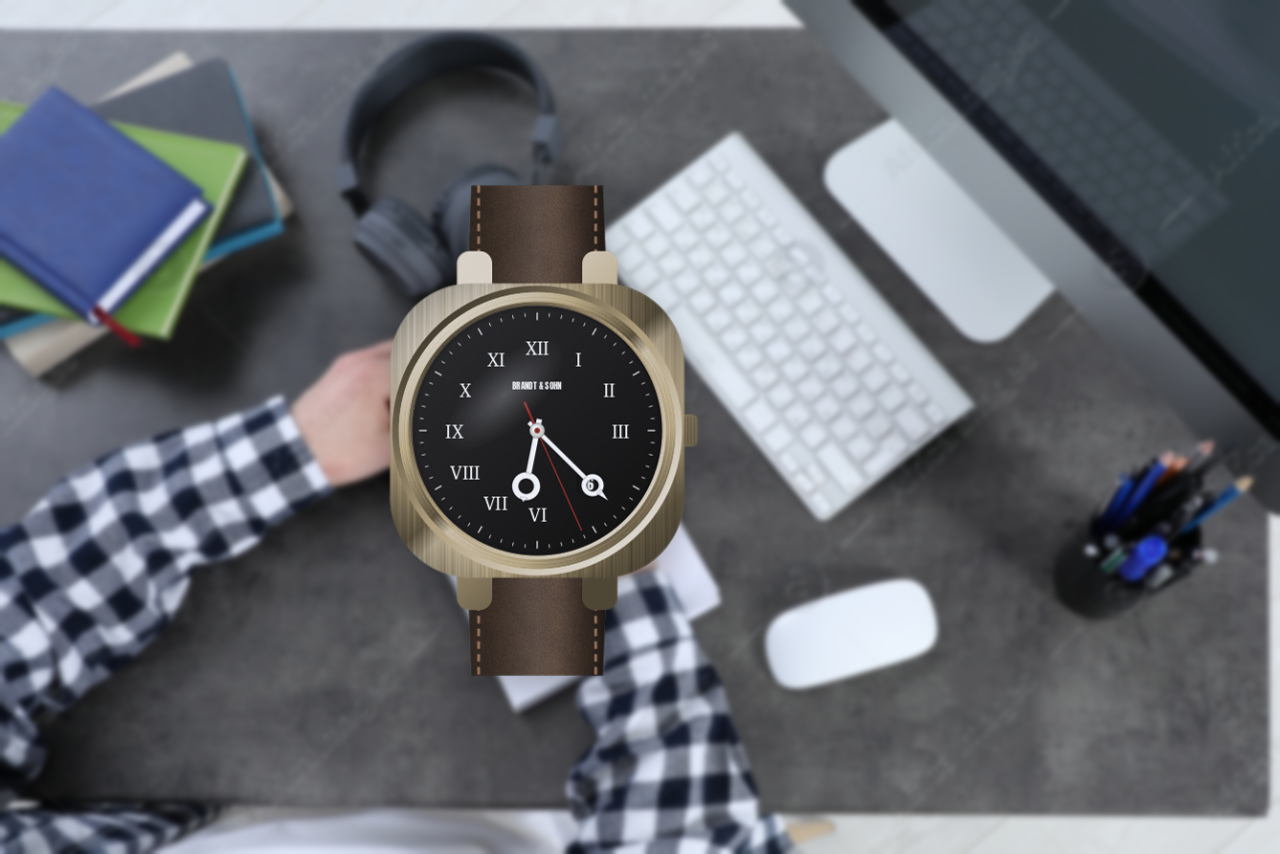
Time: {"hour": 6, "minute": 22, "second": 26}
